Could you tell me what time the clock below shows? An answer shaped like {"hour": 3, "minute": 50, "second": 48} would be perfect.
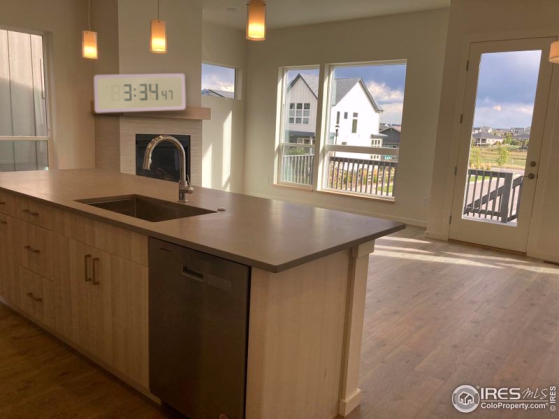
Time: {"hour": 3, "minute": 34, "second": 47}
